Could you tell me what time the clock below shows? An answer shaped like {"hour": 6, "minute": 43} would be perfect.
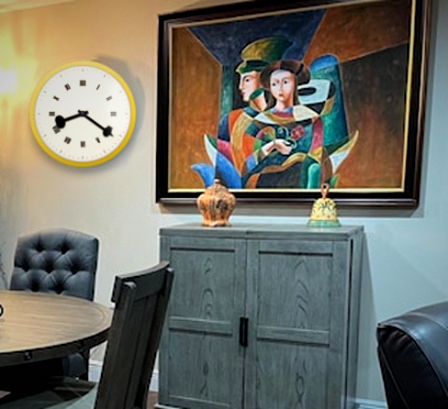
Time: {"hour": 8, "minute": 21}
